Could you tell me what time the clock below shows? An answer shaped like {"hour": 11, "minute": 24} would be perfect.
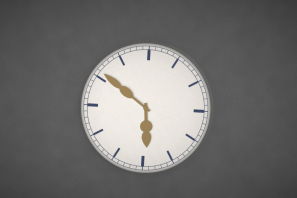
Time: {"hour": 5, "minute": 51}
